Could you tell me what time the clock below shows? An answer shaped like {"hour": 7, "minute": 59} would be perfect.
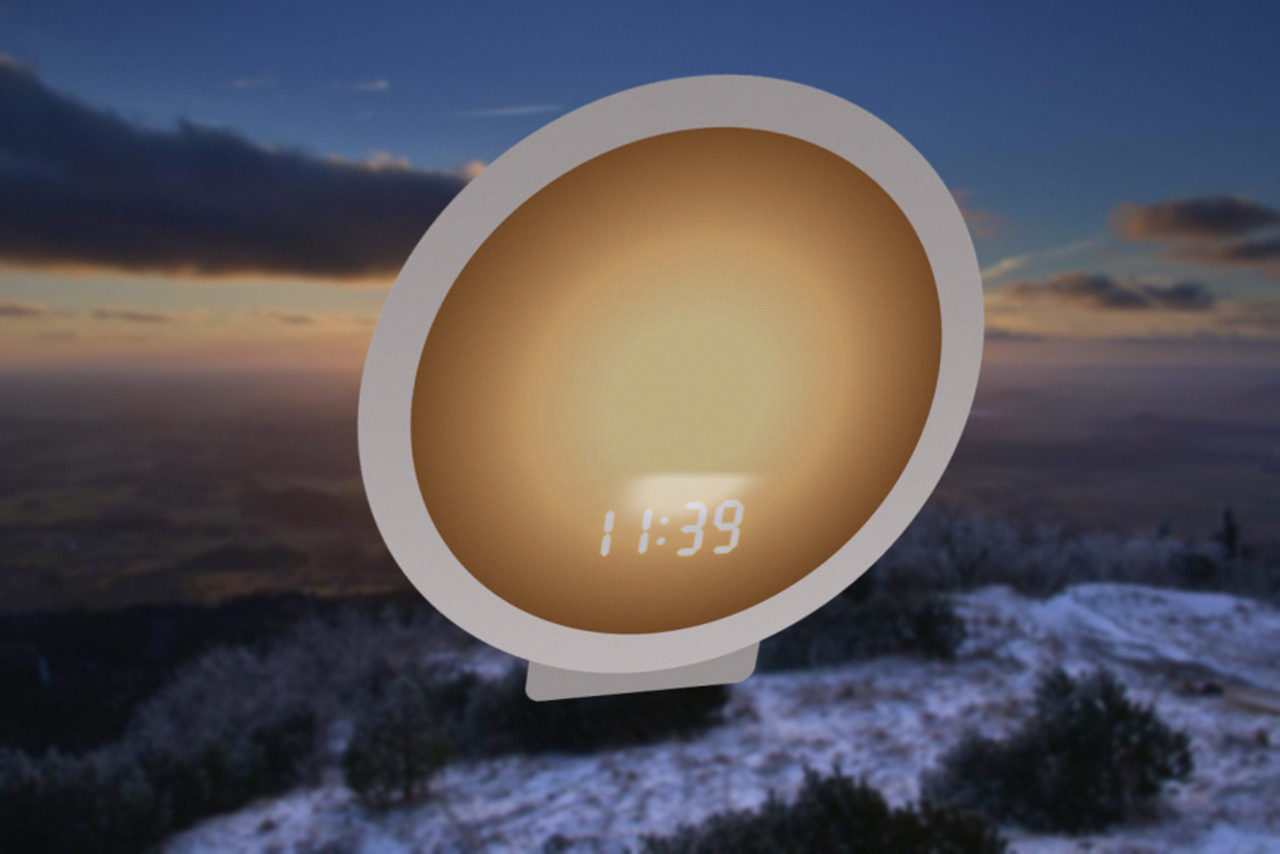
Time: {"hour": 11, "minute": 39}
